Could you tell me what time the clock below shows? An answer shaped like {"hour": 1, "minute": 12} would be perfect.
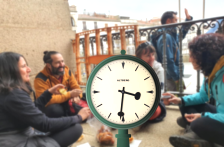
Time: {"hour": 3, "minute": 31}
